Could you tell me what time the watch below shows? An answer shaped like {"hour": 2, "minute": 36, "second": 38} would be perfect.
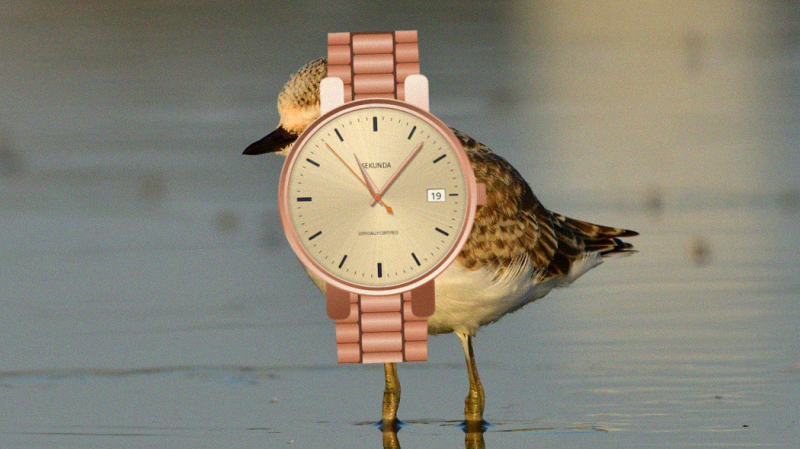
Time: {"hour": 11, "minute": 6, "second": 53}
